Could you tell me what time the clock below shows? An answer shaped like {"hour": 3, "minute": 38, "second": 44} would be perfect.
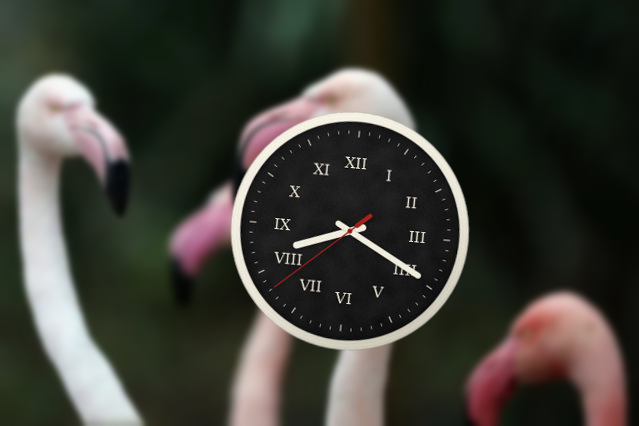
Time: {"hour": 8, "minute": 19, "second": 38}
